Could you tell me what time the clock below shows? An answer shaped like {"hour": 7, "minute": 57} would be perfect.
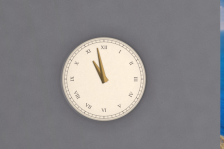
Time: {"hour": 10, "minute": 58}
